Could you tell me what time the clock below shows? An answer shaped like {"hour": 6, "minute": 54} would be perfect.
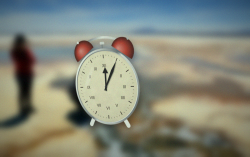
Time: {"hour": 12, "minute": 5}
